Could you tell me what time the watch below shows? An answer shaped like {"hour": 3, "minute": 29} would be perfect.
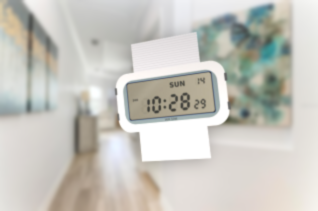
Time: {"hour": 10, "minute": 28}
